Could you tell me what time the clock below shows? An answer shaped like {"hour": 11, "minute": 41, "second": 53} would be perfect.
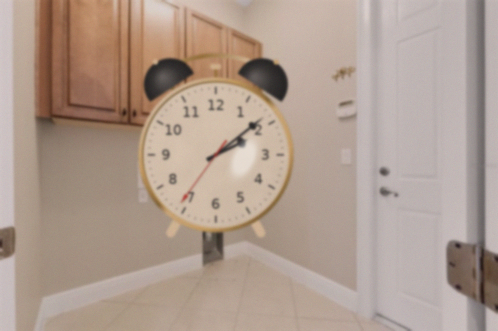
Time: {"hour": 2, "minute": 8, "second": 36}
